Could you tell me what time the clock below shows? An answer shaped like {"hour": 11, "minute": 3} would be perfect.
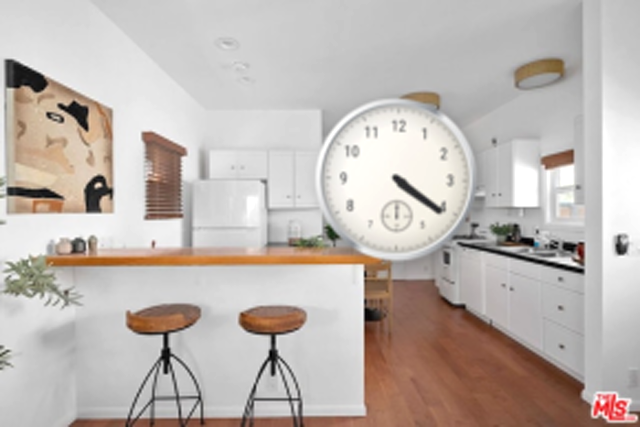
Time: {"hour": 4, "minute": 21}
